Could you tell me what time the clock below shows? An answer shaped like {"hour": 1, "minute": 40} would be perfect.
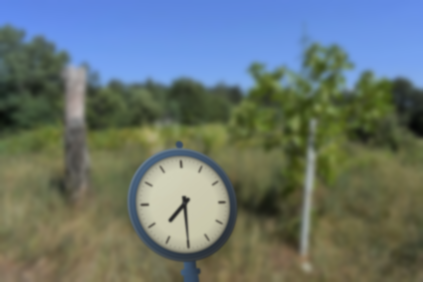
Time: {"hour": 7, "minute": 30}
